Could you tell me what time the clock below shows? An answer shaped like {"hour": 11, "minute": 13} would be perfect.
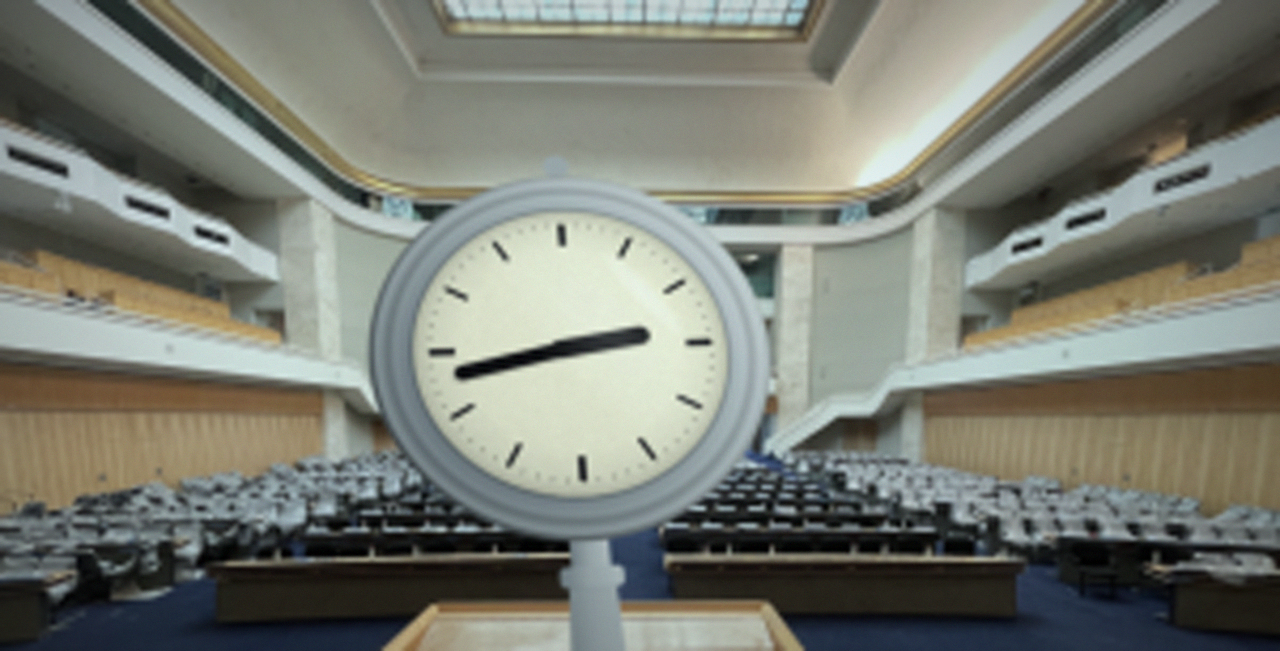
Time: {"hour": 2, "minute": 43}
